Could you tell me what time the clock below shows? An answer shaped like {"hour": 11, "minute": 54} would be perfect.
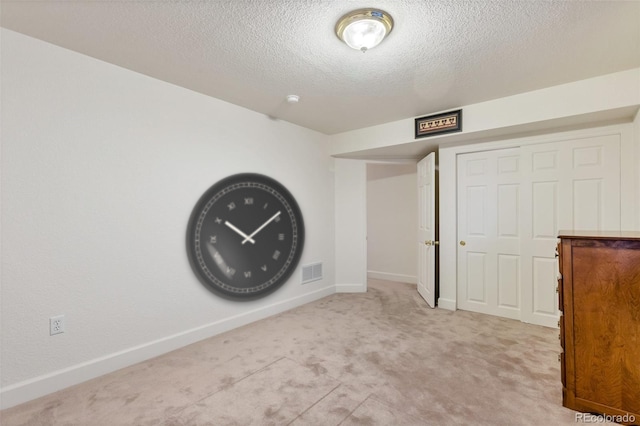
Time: {"hour": 10, "minute": 9}
